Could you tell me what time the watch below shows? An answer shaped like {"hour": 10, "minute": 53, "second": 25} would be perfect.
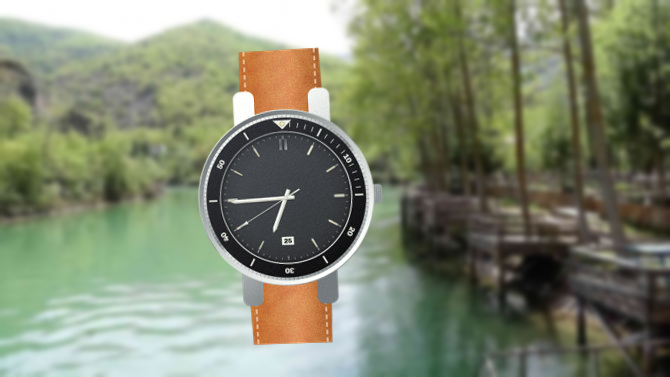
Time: {"hour": 6, "minute": 44, "second": 40}
